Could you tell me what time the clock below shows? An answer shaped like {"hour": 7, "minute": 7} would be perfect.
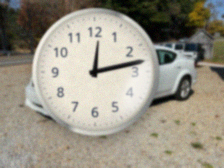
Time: {"hour": 12, "minute": 13}
